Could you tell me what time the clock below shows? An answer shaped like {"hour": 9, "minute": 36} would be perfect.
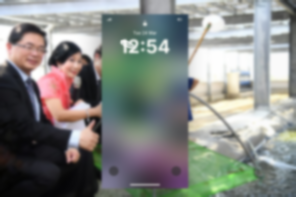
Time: {"hour": 12, "minute": 54}
